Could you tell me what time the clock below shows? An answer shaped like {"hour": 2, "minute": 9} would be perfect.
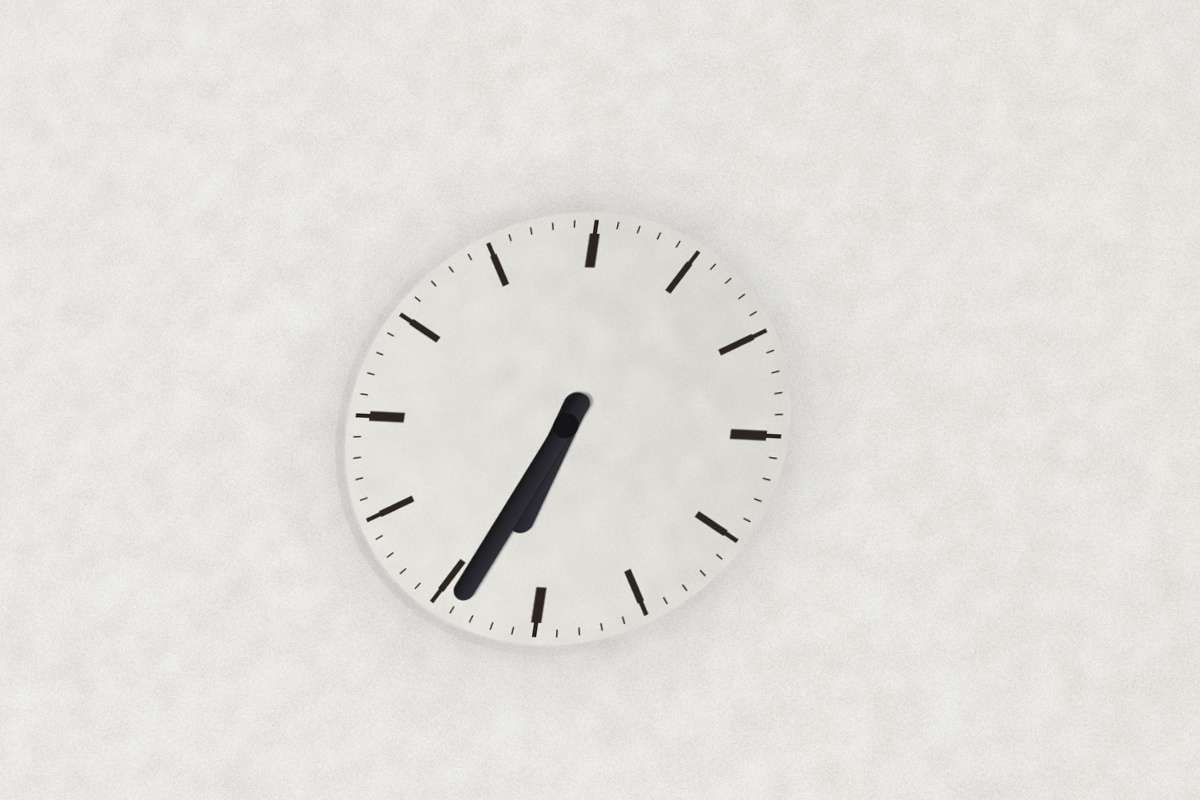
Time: {"hour": 6, "minute": 34}
